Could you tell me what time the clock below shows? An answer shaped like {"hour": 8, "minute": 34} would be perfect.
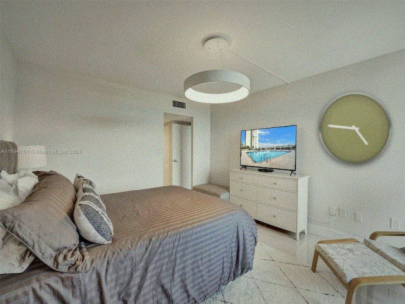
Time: {"hour": 4, "minute": 46}
